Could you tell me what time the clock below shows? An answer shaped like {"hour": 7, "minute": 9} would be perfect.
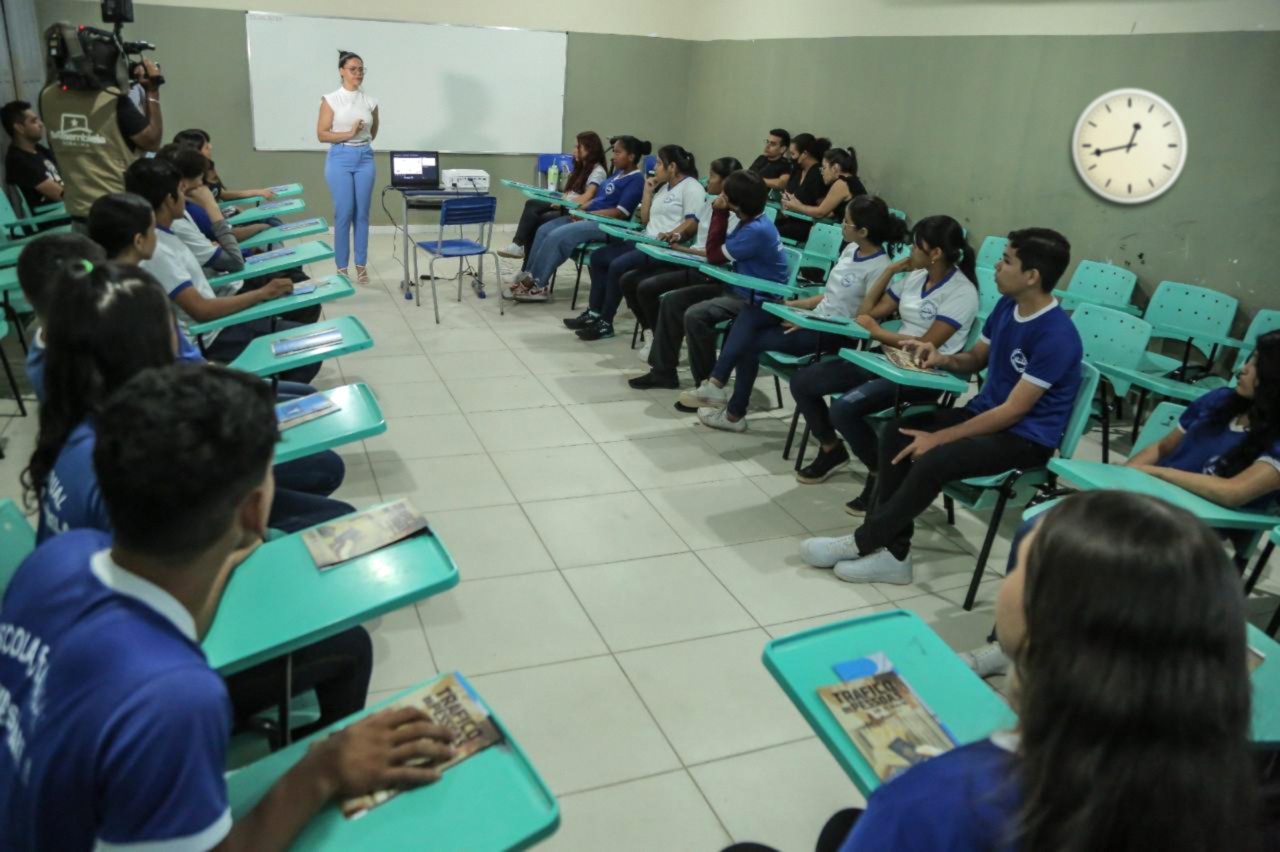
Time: {"hour": 12, "minute": 43}
